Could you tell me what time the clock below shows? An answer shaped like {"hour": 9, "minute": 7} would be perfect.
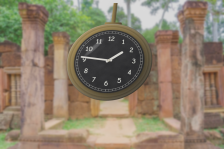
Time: {"hour": 1, "minute": 46}
